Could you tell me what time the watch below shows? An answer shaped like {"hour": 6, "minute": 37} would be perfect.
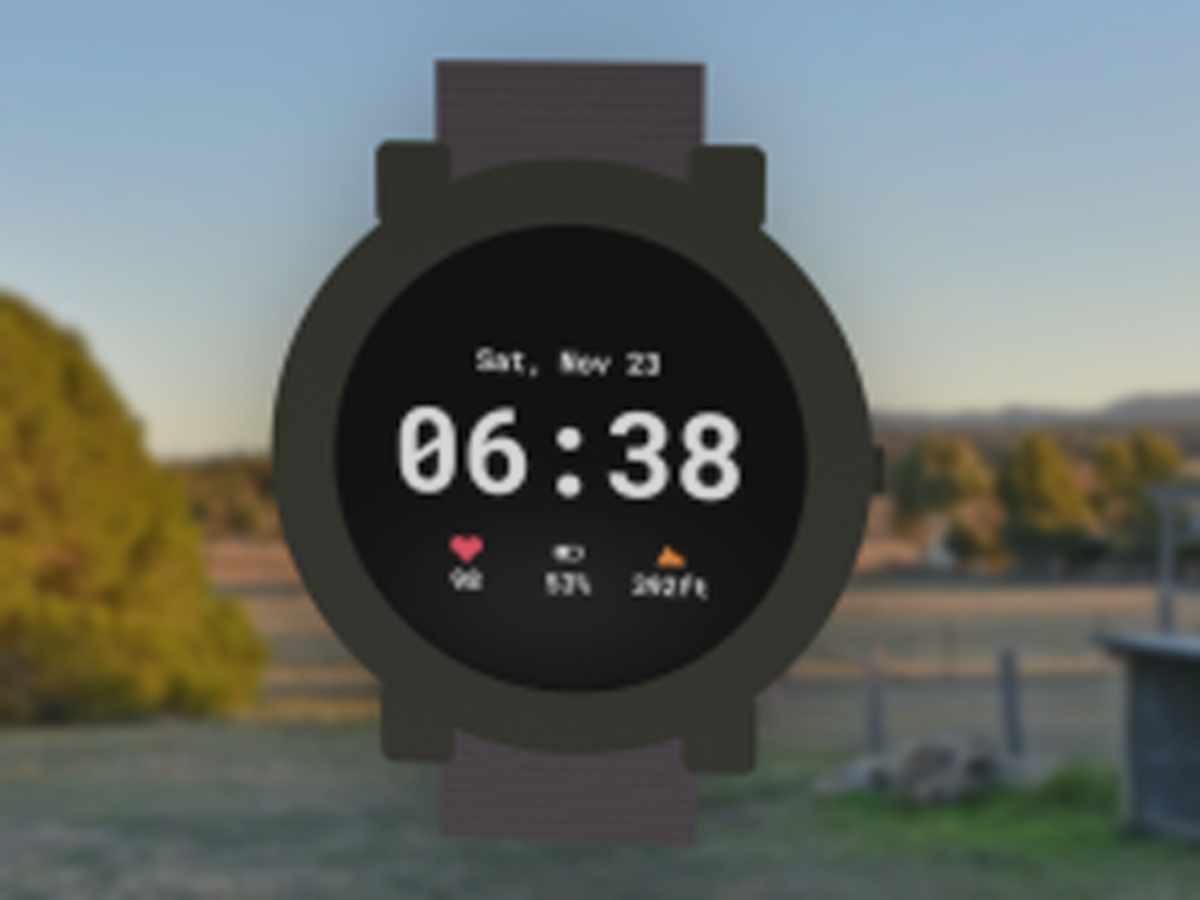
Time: {"hour": 6, "minute": 38}
